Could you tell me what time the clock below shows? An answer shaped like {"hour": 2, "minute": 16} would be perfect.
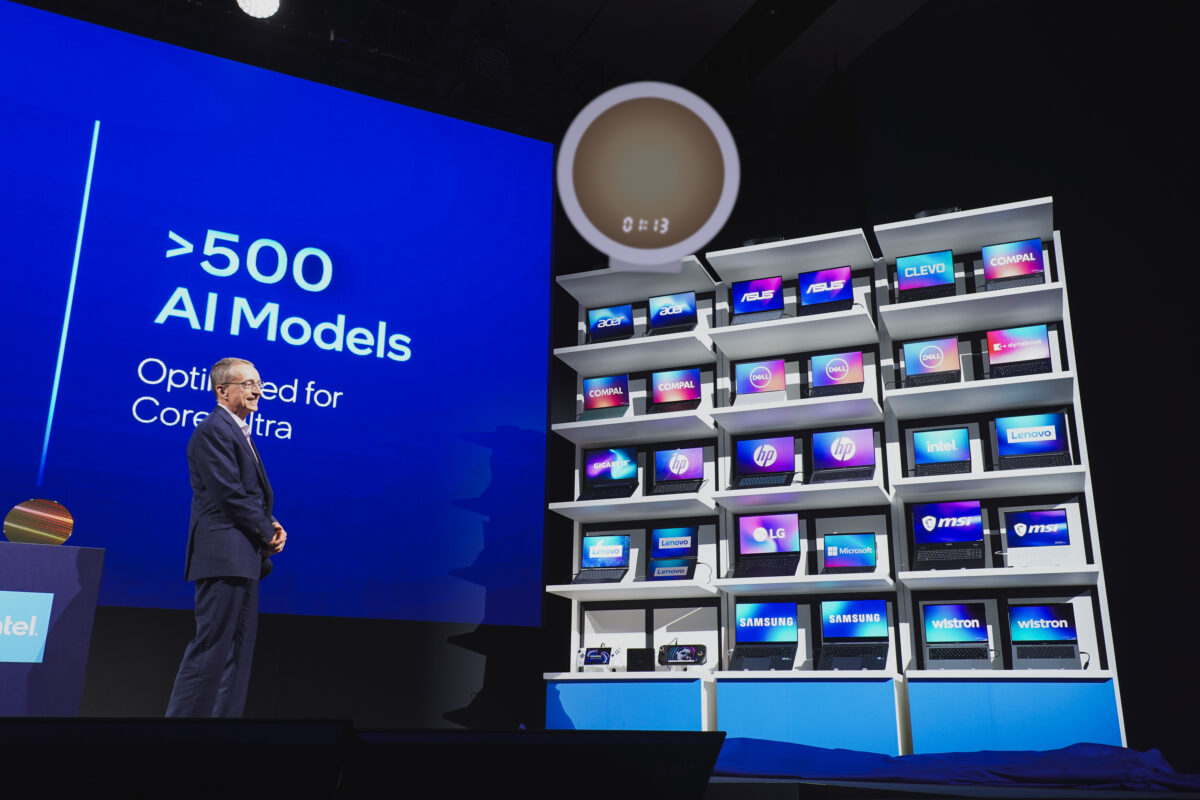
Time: {"hour": 1, "minute": 13}
